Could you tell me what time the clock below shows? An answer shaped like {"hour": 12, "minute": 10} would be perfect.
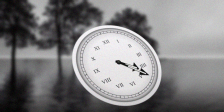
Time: {"hour": 4, "minute": 23}
